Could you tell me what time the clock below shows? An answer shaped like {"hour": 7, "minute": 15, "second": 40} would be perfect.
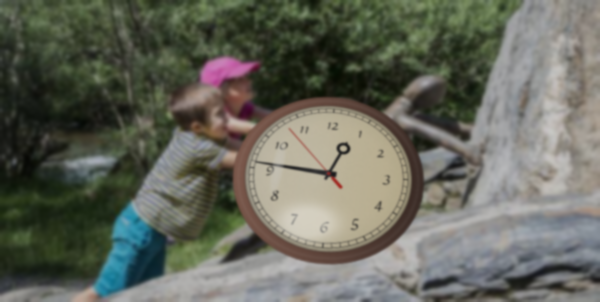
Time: {"hour": 12, "minute": 45, "second": 53}
